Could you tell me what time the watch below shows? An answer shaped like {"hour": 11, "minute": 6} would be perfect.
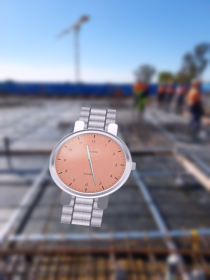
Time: {"hour": 11, "minute": 27}
